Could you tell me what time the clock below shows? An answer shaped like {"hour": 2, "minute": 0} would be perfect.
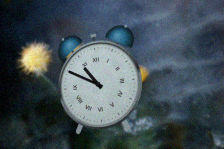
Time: {"hour": 10, "minute": 50}
